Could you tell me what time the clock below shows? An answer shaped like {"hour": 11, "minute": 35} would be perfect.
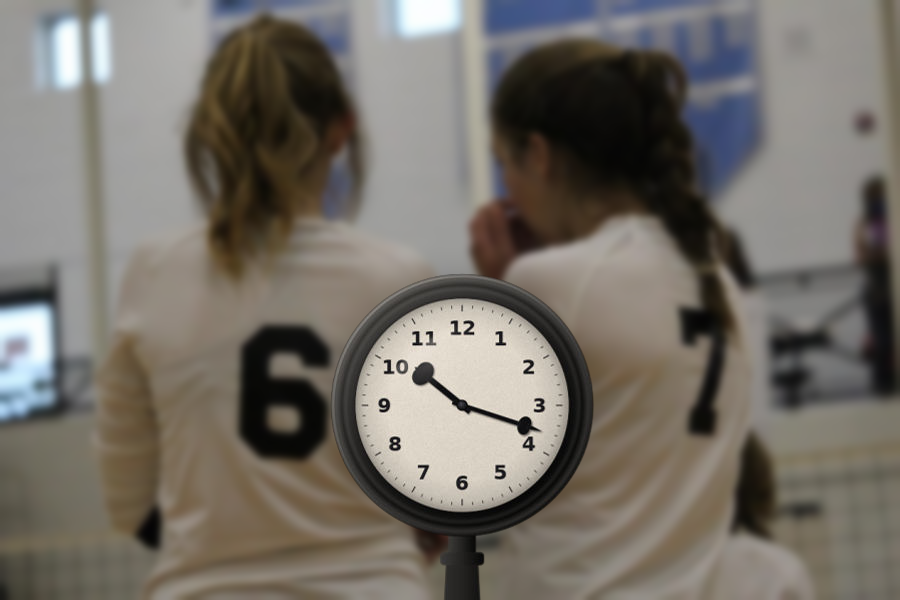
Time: {"hour": 10, "minute": 18}
